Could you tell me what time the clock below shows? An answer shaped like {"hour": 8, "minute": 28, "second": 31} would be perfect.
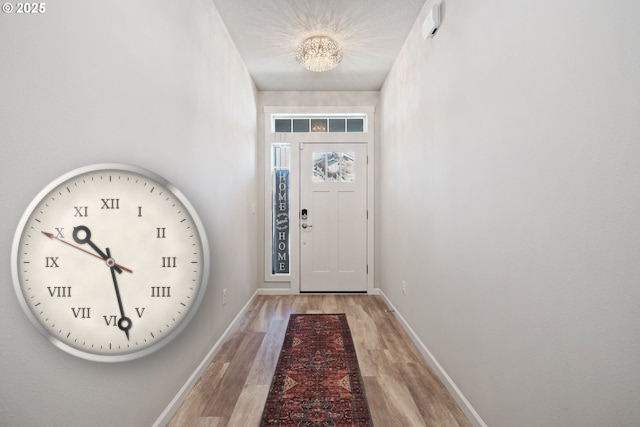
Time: {"hour": 10, "minute": 27, "second": 49}
